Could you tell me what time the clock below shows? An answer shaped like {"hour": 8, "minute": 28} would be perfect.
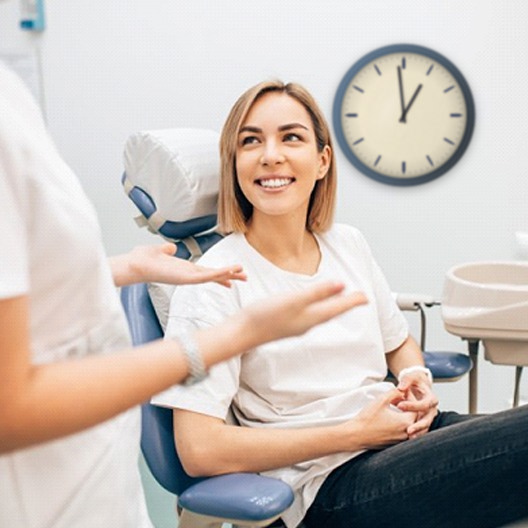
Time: {"hour": 12, "minute": 59}
